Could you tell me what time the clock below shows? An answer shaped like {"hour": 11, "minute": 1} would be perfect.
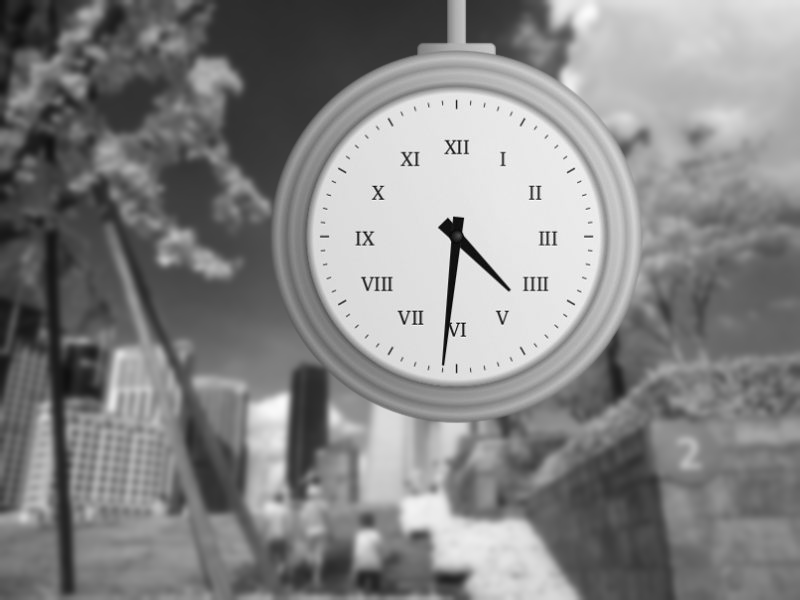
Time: {"hour": 4, "minute": 31}
